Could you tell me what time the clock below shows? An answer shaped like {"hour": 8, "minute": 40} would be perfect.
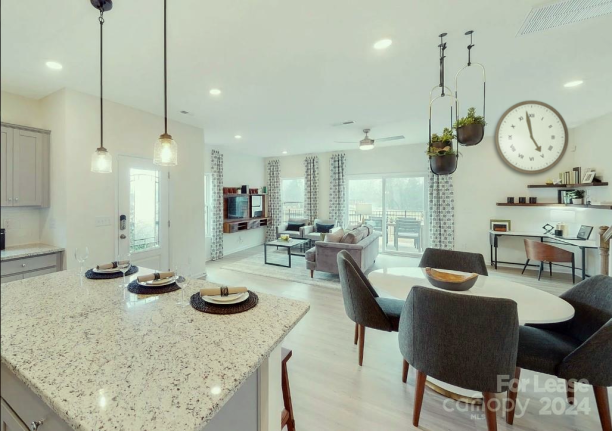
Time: {"hour": 4, "minute": 58}
